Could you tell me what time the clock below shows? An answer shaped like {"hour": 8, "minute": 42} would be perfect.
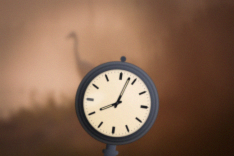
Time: {"hour": 8, "minute": 3}
